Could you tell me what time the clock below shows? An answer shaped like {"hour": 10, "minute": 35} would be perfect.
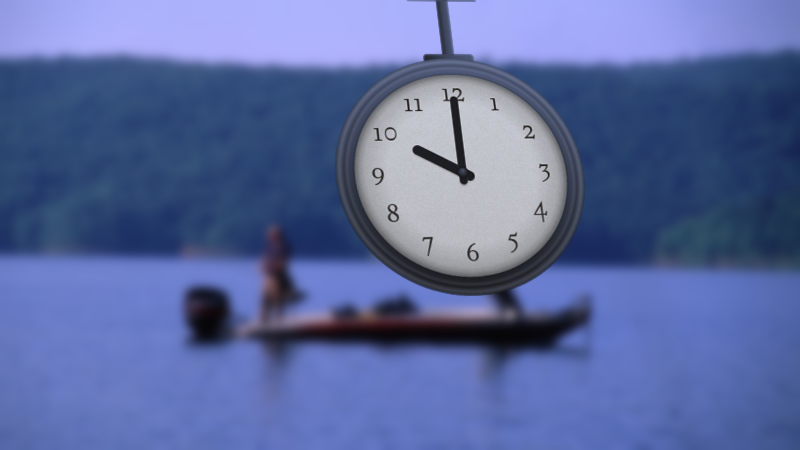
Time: {"hour": 10, "minute": 0}
